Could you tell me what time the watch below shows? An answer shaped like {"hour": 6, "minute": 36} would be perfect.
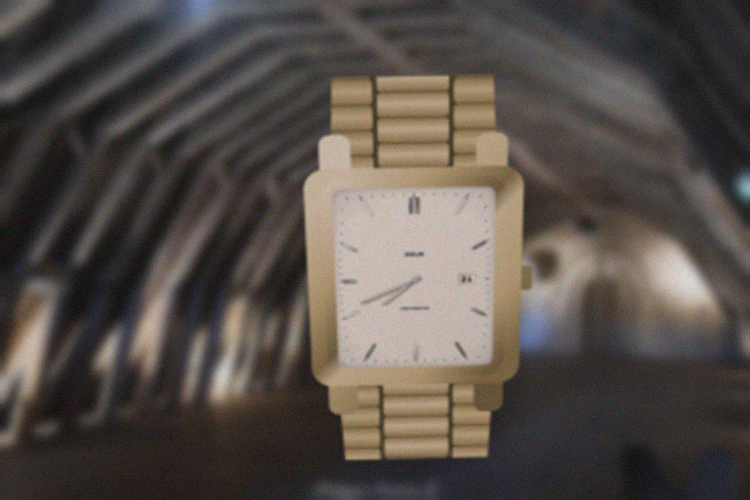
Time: {"hour": 7, "minute": 41}
